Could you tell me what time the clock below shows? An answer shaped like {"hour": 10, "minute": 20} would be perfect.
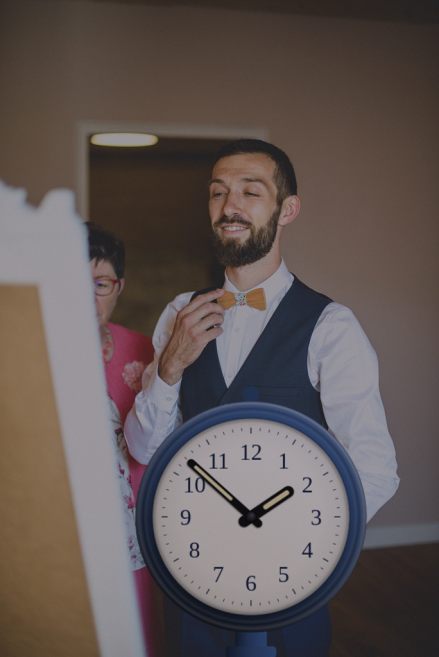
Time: {"hour": 1, "minute": 52}
